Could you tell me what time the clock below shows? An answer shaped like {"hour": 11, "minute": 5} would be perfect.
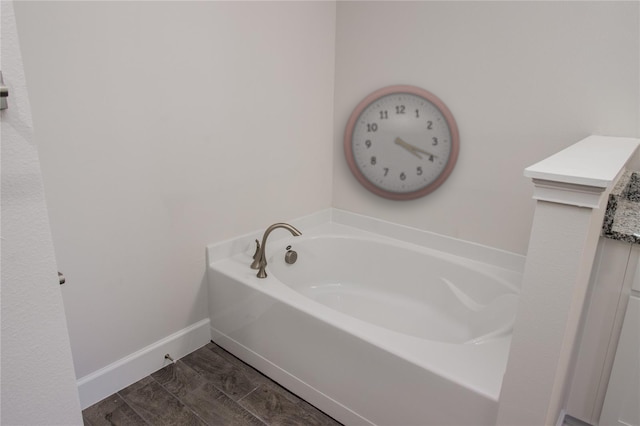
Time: {"hour": 4, "minute": 19}
